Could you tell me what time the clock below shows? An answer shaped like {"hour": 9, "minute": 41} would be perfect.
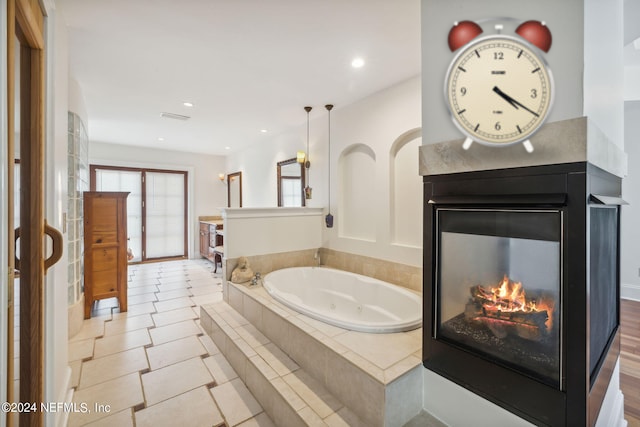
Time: {"hour": 4, "minute": 20}
